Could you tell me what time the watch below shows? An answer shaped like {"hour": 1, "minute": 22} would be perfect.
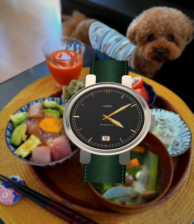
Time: {"hour": 4, "minute": 9}
